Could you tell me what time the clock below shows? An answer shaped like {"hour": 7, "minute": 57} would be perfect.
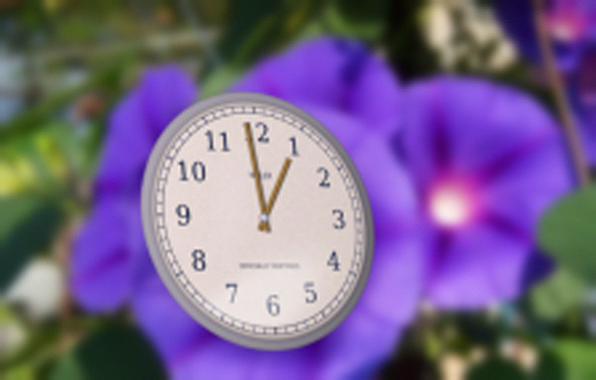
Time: {"hour": 12, "minute": 59}
